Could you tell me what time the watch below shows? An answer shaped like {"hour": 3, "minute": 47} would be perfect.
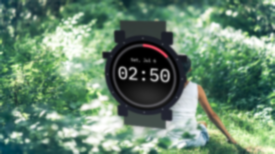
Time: {"hour": 2, "minute": 50}
